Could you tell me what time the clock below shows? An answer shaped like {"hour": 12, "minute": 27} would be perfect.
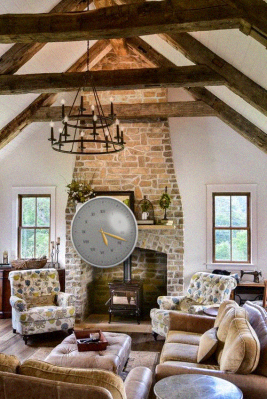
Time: {"hour": 5, "minute": 18}
